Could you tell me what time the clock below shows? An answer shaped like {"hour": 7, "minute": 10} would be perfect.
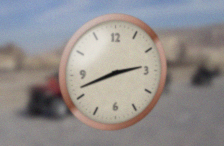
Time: {"hour": 2, "minute": 42}
